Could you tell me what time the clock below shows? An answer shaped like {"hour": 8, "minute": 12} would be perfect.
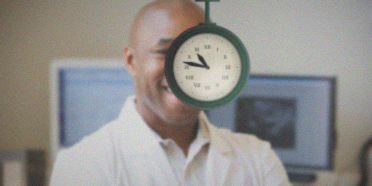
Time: {"hour": 10, "minute": 47}
